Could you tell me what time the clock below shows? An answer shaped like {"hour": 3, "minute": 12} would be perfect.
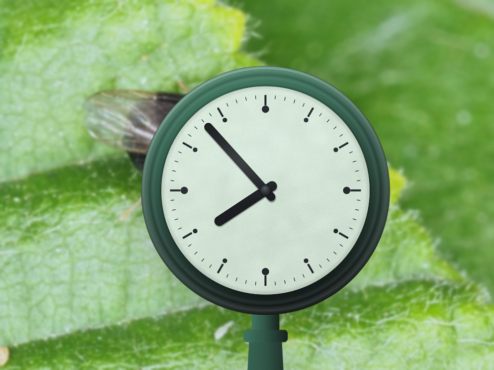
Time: {"hour": 7, "minute": 53}
